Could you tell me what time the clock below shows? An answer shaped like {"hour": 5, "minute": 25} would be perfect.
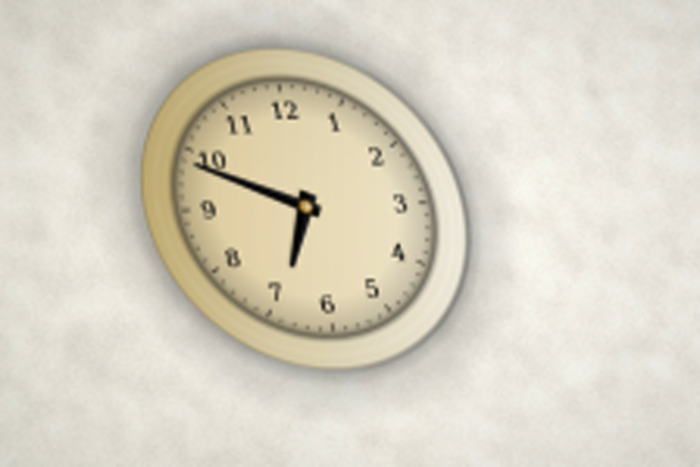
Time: {"hour": 6, "minute": 49}
